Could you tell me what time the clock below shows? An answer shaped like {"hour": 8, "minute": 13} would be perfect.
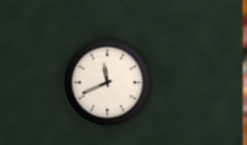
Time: {"hour": 11, "minute": 41}
